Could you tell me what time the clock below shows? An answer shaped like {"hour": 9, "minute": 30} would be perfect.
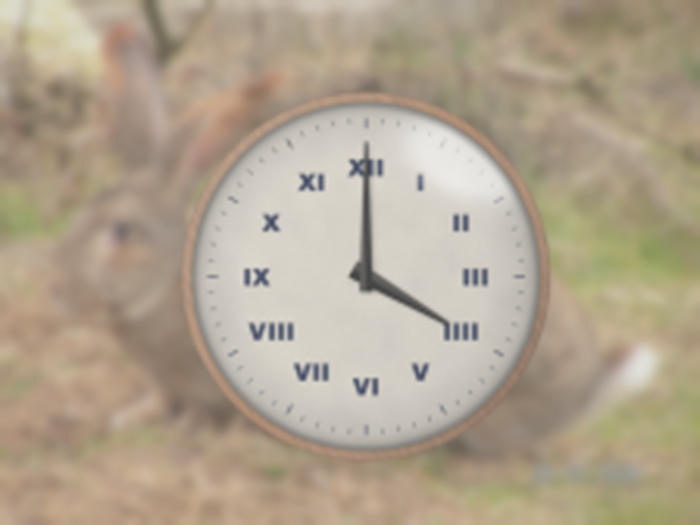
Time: {"hour": 4, "minute": 0}
